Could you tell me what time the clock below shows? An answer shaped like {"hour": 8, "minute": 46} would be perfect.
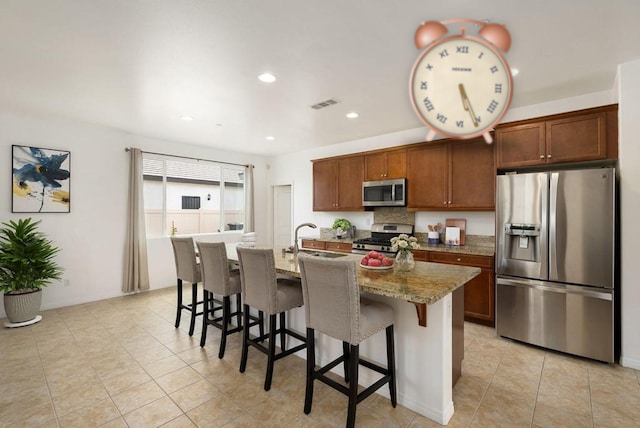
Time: {"hour": 5, "minute": 26}
